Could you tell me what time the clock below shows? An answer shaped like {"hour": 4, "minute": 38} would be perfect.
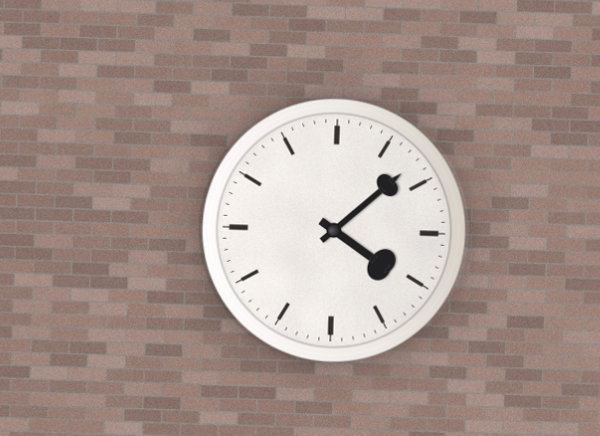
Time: {"hour": 4, "minute": 8}
